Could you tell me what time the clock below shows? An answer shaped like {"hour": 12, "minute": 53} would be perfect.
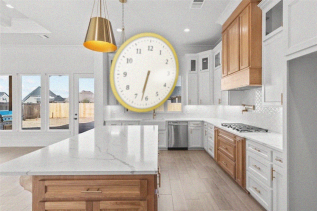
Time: {"hour": 6, "minute": 32}
